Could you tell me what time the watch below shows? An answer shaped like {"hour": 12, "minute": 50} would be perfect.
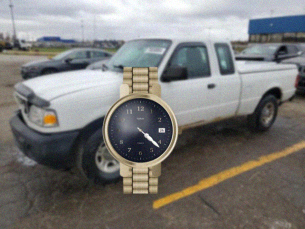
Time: {"hour": 4, "minute": 22}
